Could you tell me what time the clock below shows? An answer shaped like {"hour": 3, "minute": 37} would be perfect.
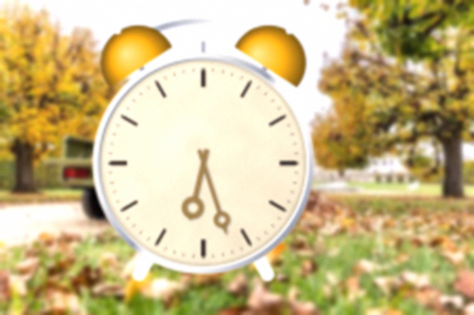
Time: {"hour": 6, "minute": 27}
